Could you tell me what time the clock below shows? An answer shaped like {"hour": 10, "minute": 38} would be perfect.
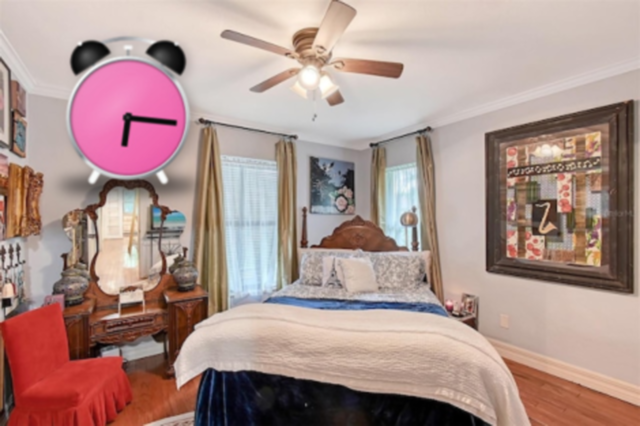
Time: {"hour": 6, "minute": 16}
